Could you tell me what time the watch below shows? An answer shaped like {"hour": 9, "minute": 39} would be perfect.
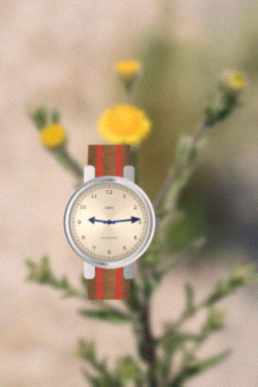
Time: {"hour": 9, "minute": 14}
